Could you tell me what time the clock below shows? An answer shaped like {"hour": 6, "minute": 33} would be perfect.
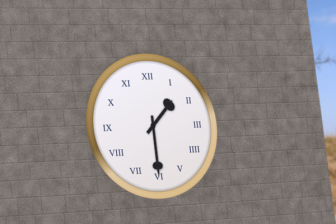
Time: {"hour": 1, "minute": 30}
